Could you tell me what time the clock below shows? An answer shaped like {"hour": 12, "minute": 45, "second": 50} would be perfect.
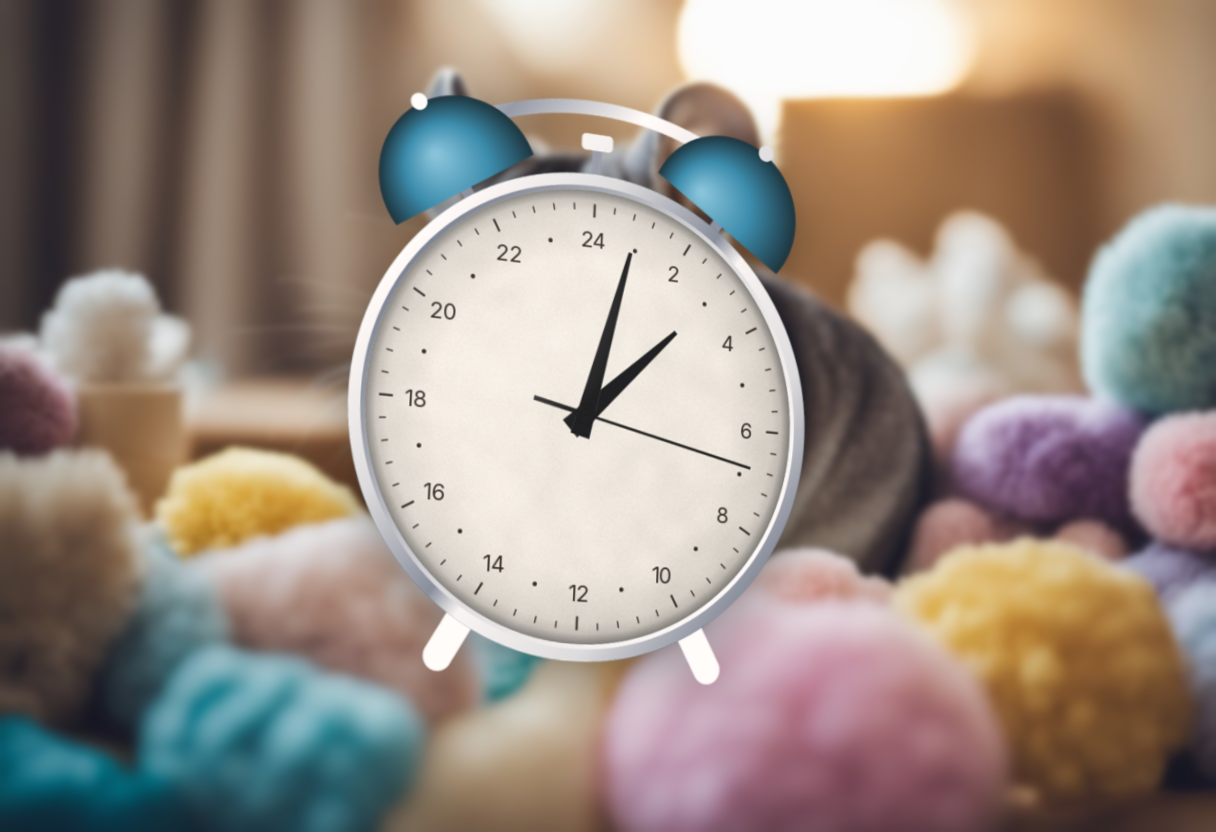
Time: {"hour": 3, "minute": 2, "second": 17}
